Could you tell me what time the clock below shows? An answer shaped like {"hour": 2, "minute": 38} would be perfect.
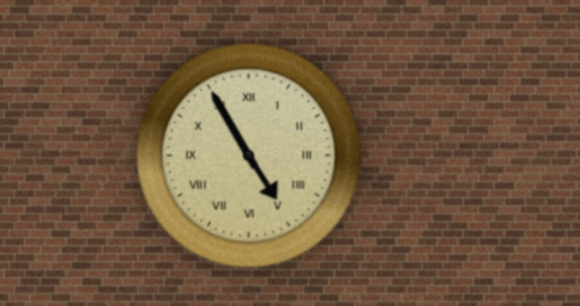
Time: {"hour": 4, "minute": 55}
